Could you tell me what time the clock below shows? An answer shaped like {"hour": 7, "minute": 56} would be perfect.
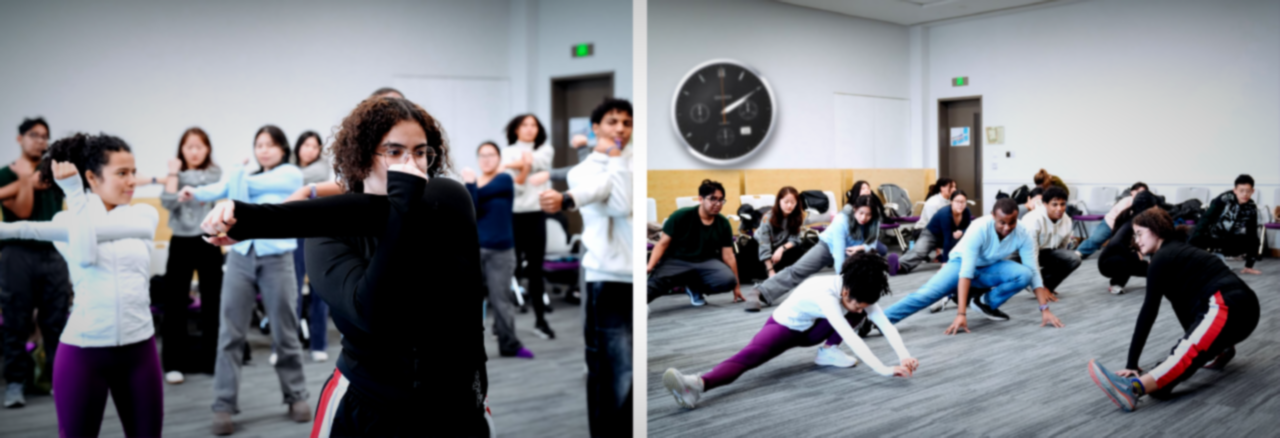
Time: {"hour": 2, "minute": 10}
